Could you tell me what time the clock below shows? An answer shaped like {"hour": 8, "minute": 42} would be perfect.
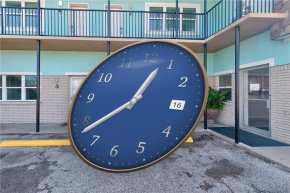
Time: {"hour": 12, "minute": 38}
